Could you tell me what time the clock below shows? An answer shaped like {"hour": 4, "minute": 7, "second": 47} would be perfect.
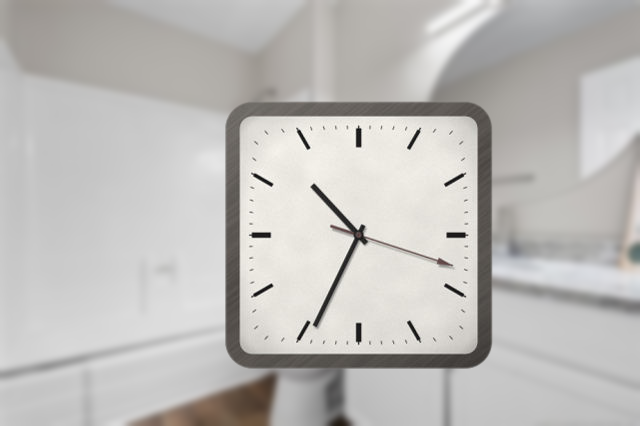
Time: {"hour": 10, "minute": 34, "second": 18}
